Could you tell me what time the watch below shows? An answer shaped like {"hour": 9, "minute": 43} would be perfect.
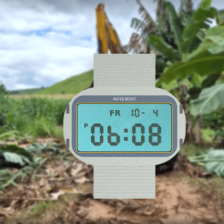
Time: {"hour": 6, "minute": 8}
